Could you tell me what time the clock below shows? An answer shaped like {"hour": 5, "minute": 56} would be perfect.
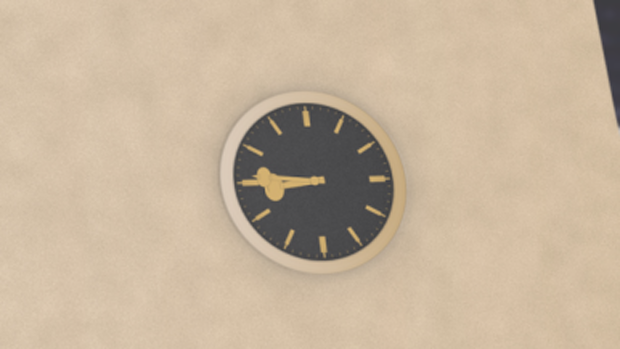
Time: {"hour": 8, "minute": 46}
